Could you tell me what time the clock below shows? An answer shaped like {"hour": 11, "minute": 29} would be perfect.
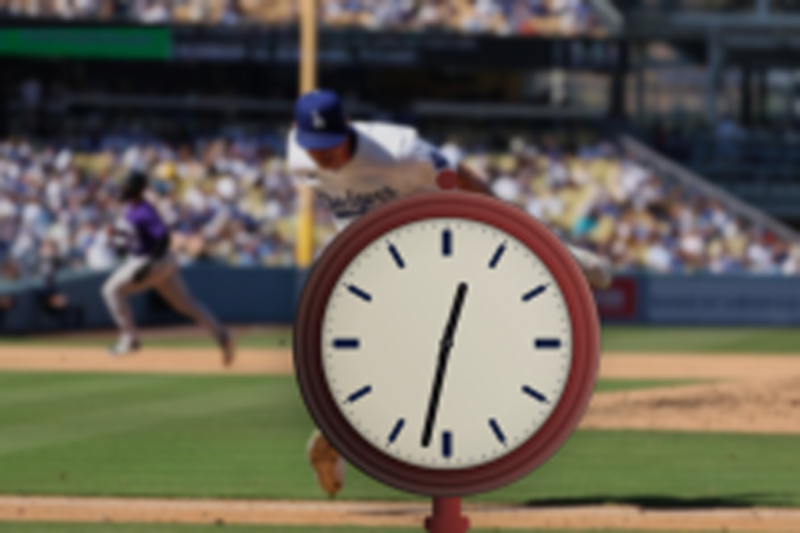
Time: {"hour": 12, "minute": 32}
